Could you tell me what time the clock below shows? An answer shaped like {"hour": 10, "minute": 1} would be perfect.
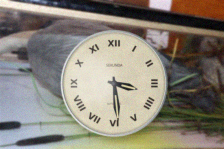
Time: {"hour": 3, "minute": 29}
